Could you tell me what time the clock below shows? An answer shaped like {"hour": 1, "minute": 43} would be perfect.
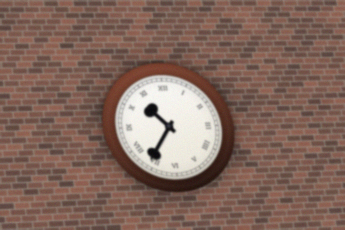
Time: {"hour": 10, "minute": 36}
